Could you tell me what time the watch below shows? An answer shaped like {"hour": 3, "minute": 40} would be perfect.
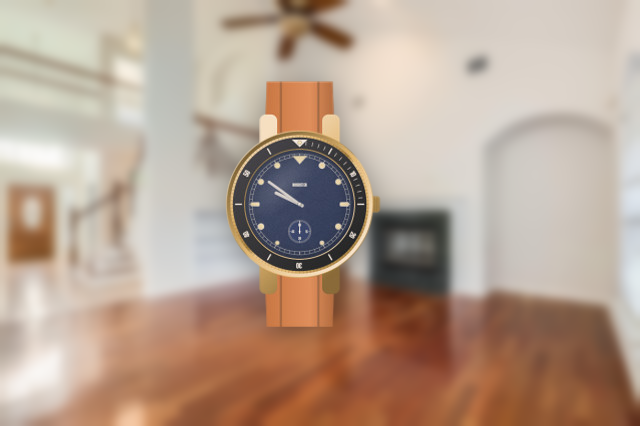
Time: {"hour": 9, "minute": 51}
